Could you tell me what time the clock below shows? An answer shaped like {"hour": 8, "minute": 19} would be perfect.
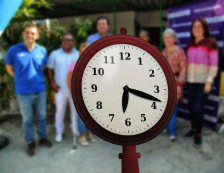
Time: {"hour": 6, "minute": 18}
